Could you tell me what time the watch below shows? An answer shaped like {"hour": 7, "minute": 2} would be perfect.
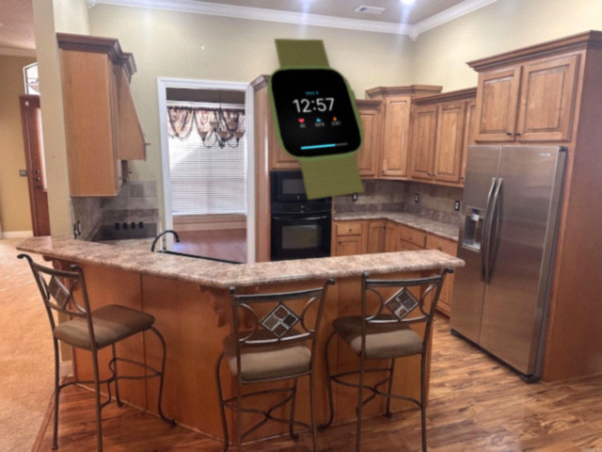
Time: {"hour": 12, "minute": 57}
